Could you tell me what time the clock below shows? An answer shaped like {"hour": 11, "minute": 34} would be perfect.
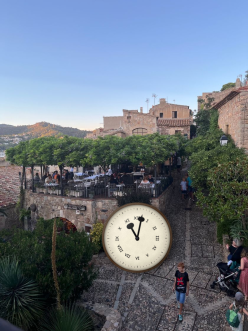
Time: {"hour": 11, "minute": 2}
